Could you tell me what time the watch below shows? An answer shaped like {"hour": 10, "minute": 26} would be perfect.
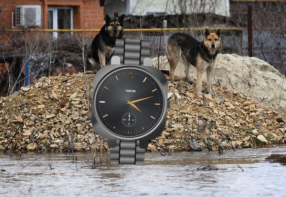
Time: {"hour": 4, "minute": 12}
